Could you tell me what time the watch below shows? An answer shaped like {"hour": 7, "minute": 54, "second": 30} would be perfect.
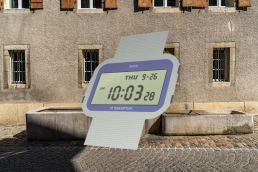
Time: {"hour": 10, "minute": 3, "second": 28}
